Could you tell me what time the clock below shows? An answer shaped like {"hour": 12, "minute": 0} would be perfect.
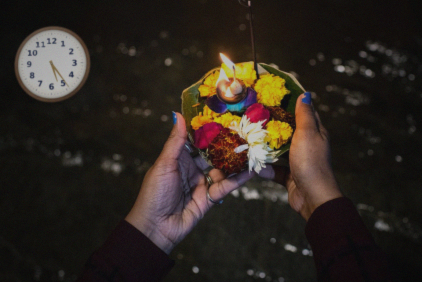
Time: {"hour": 5, "minute": 24}
